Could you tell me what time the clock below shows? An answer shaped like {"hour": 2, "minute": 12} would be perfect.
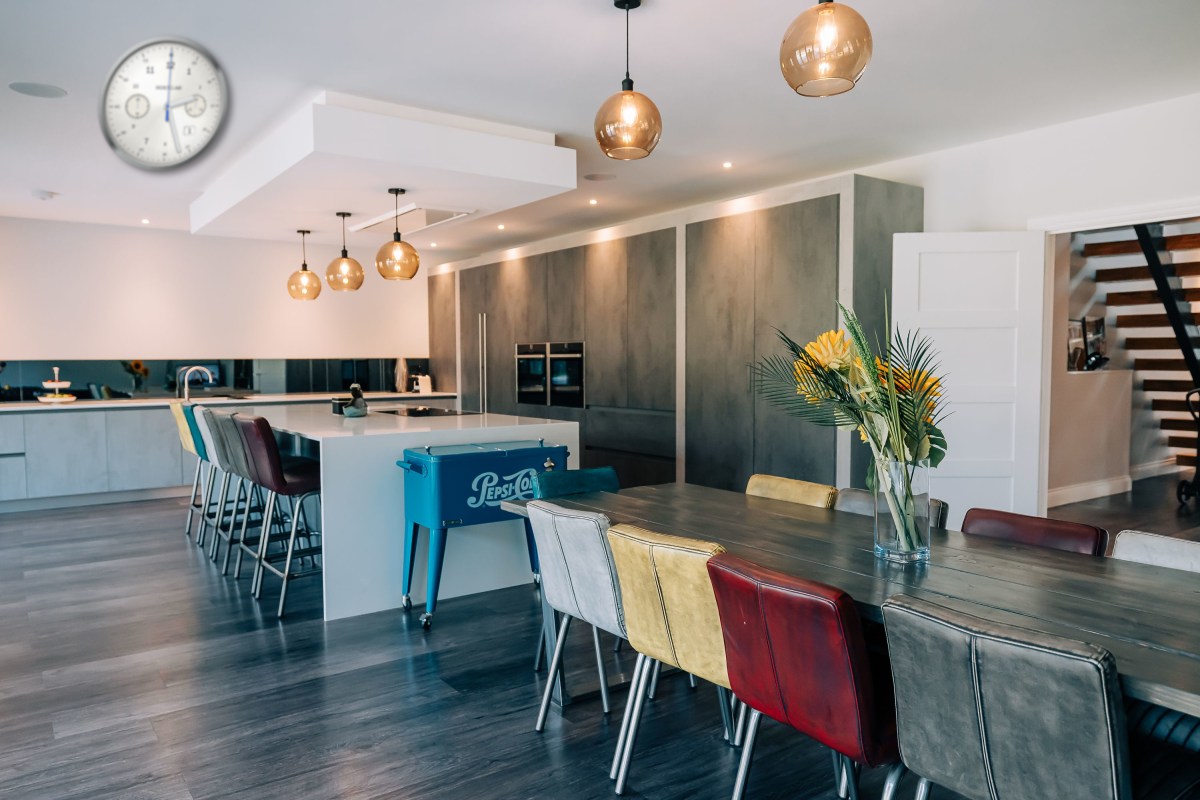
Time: {"hour": 2, "minute": 27}
